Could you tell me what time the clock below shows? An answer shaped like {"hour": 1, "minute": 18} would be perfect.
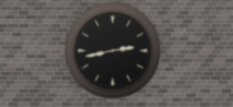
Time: {"hour": 2, "minute": 43}
